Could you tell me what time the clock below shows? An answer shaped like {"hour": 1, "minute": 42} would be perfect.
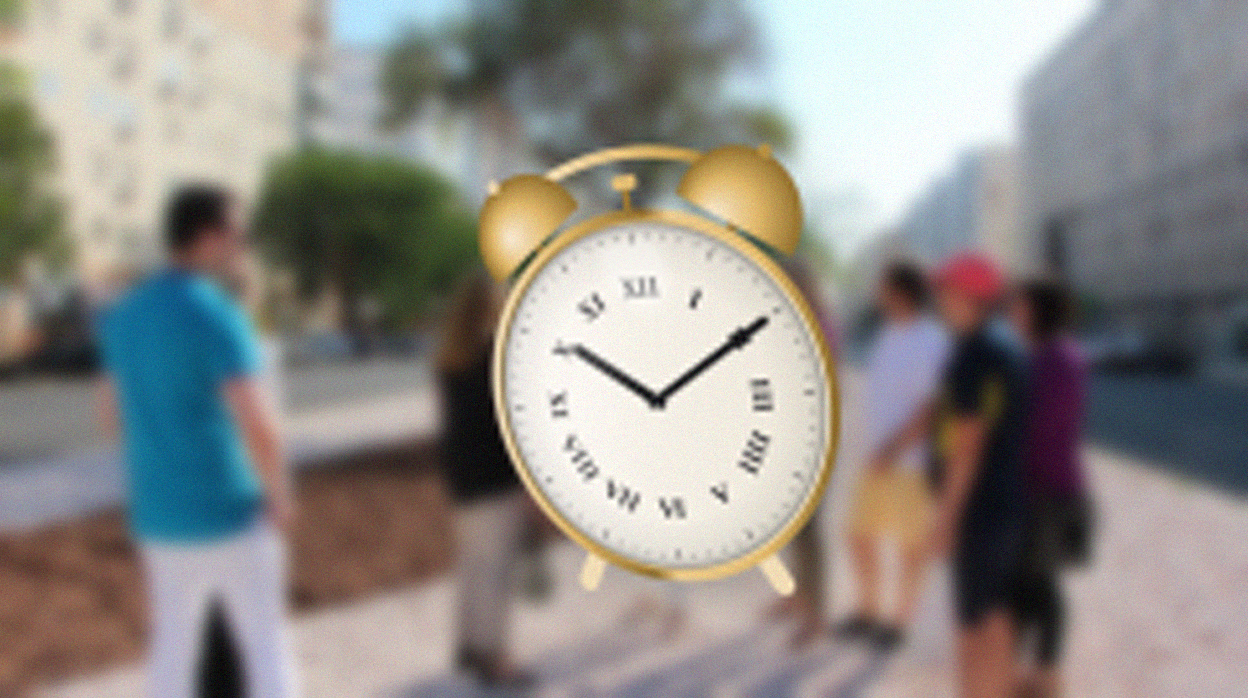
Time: {"hour": 10, "minute": 10}
